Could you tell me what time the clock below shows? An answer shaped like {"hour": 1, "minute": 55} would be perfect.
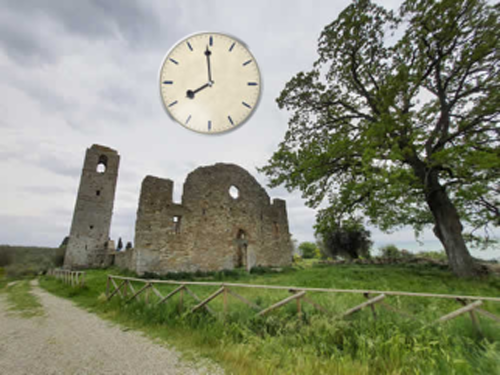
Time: {"hour": 7, "minute": 59}
